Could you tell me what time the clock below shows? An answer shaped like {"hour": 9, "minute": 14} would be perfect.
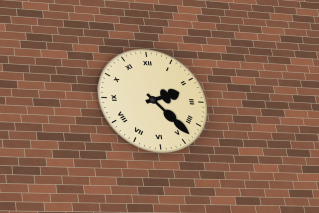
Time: {"hour": 2, "minute": 23}
